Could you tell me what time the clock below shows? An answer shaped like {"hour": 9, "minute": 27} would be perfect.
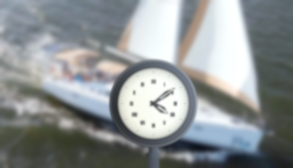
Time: {"hour": 4, "minute": 9}
